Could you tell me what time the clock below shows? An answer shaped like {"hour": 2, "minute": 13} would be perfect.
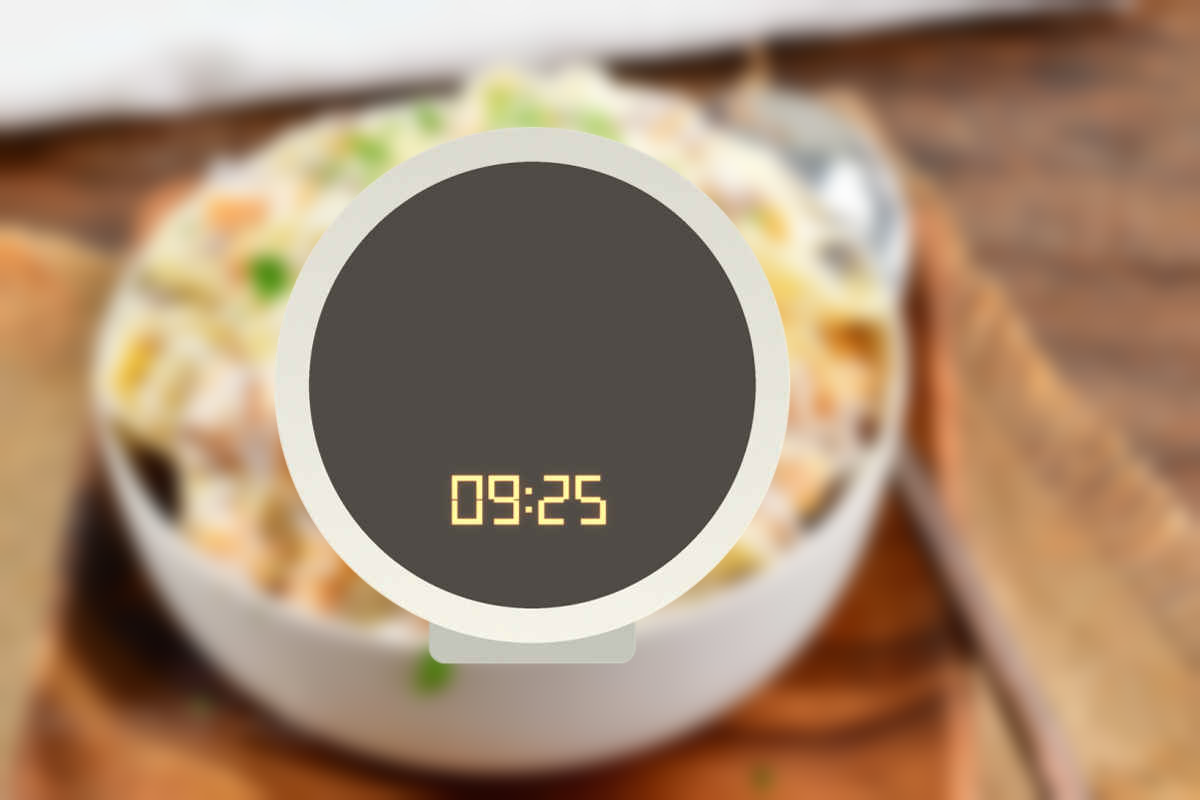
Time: {"hour": 9, "minute": 25}
